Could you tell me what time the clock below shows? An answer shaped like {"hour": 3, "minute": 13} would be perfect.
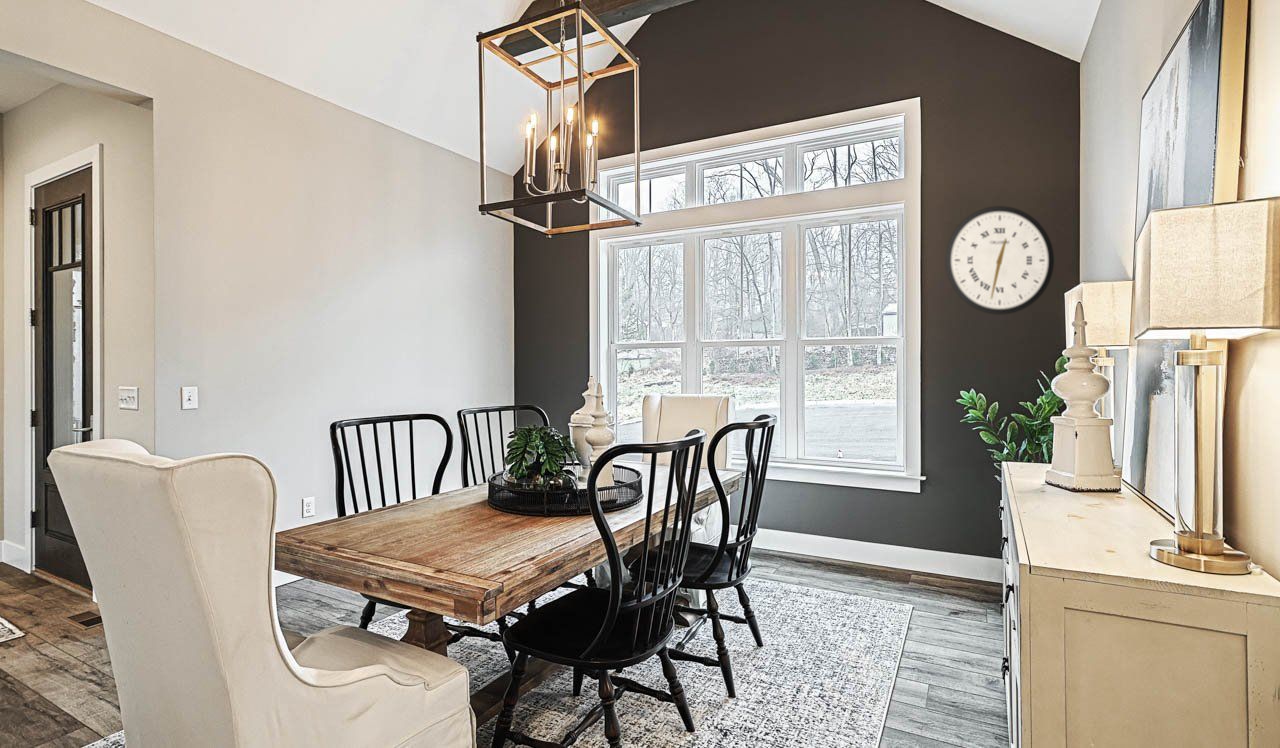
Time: {"hour": 12, "minute": 32}
